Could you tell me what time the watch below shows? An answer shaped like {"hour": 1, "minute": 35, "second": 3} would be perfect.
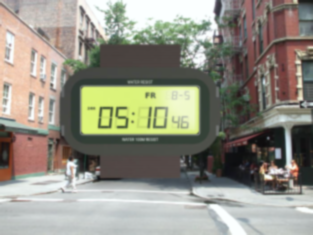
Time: {"hour": 5, "minute": 10, "second": 46}
